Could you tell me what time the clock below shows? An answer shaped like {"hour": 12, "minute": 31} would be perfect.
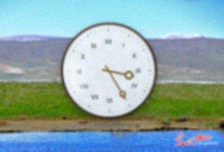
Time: {"hour": 3, "minute": 25}
